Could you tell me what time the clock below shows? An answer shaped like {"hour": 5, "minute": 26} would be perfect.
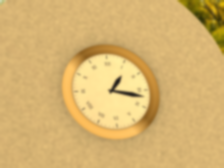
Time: {"hour": 1, "minute": 17}
